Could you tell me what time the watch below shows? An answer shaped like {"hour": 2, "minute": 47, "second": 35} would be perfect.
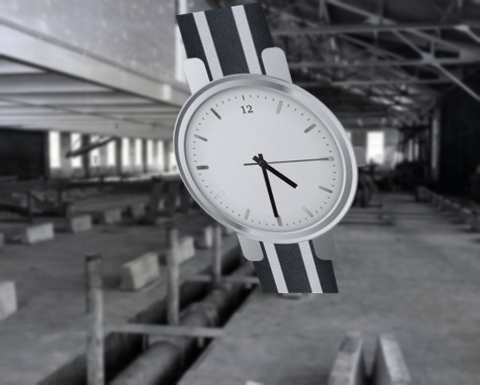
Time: {"hour": 4, "minute": 30, "second": 15}
